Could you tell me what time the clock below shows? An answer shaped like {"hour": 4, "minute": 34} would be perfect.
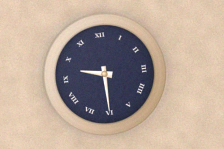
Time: {"hour": 9, "minute": 30}
